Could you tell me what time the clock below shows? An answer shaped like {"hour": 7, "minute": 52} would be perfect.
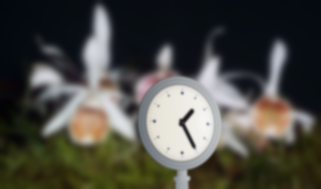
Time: {"hour": 1, "minute": 25}
